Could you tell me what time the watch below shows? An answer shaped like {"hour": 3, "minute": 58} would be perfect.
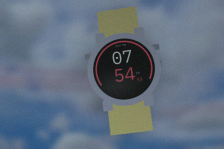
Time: {"hour": 7, "minute": 54}
